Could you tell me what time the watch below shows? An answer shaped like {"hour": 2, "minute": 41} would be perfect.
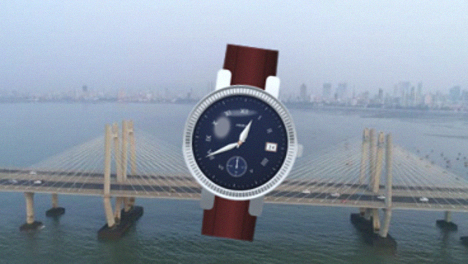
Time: {"hour": 12, "minute": 40}
